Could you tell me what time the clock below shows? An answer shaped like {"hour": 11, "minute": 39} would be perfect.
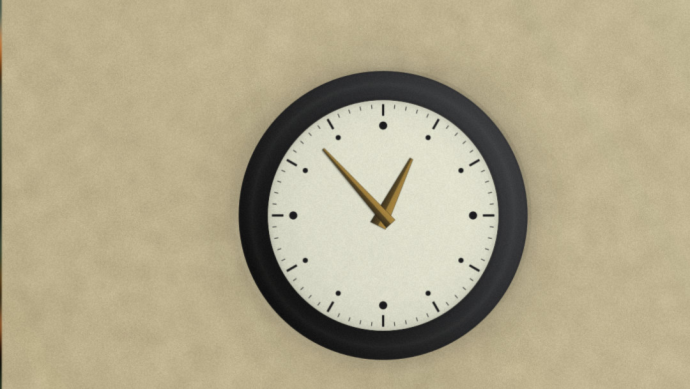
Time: {"hour": 12, "minute": 53}
